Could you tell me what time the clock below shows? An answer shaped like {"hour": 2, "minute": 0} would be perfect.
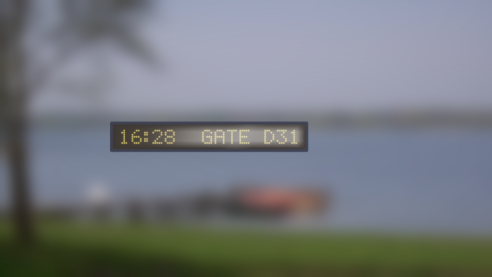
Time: {"hour": 16, "minute": 28}
